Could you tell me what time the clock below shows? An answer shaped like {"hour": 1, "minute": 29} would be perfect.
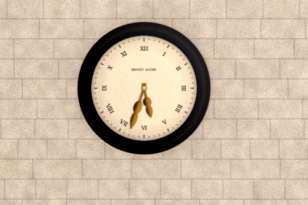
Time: {"hour": 5, "minute": 33}
